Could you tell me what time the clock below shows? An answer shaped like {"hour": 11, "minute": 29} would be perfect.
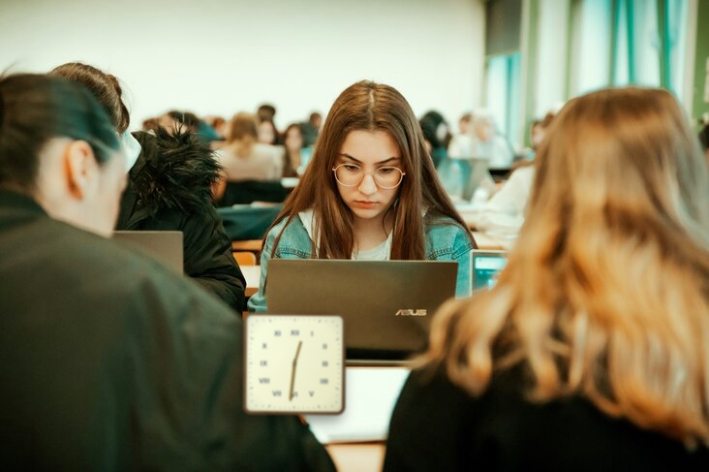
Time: {"hour": 12, "minute": 31}
